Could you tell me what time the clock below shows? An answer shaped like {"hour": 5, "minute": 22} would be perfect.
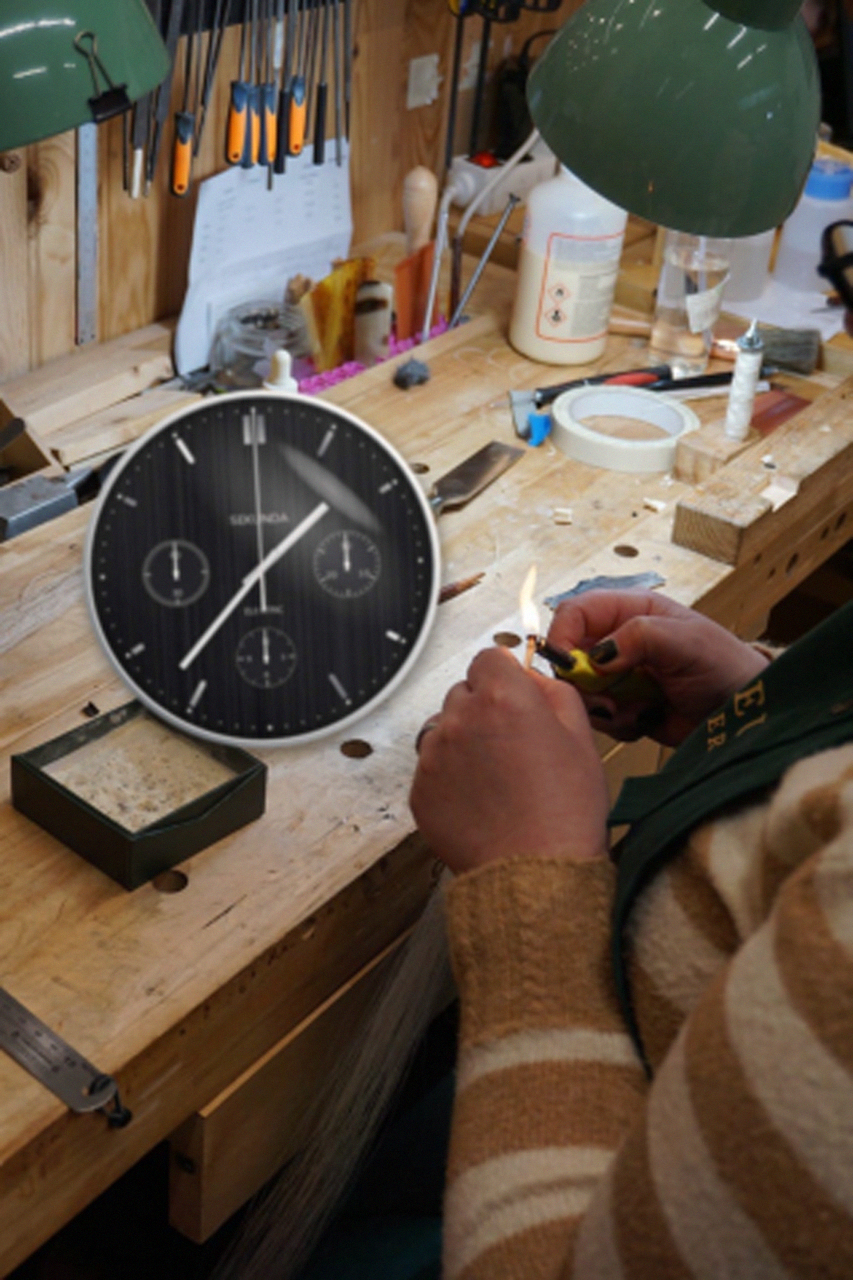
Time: {"hour": 1, "minute": 37}
